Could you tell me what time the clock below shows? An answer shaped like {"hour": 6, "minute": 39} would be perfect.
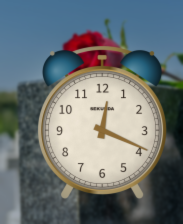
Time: {"hour": 12, "minute": 19}
